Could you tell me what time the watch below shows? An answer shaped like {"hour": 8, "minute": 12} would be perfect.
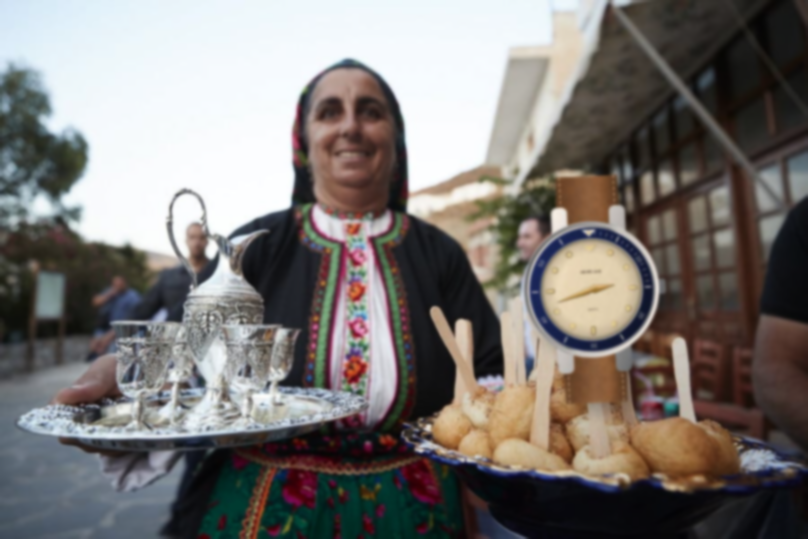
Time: {"hour": 2, "minute": 42}
